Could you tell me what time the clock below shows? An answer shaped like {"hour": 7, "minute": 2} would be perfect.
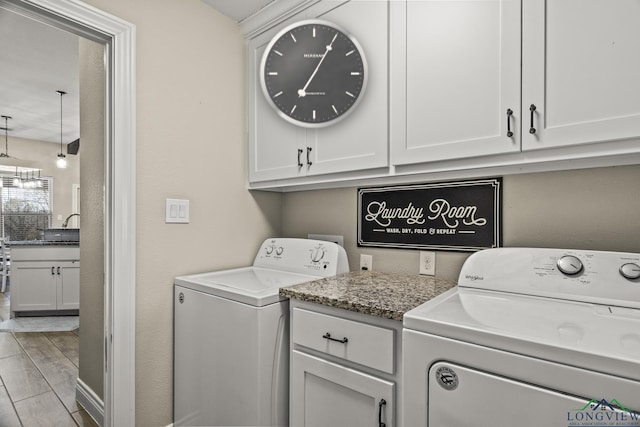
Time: {"hour": 7, "minute": 5}
